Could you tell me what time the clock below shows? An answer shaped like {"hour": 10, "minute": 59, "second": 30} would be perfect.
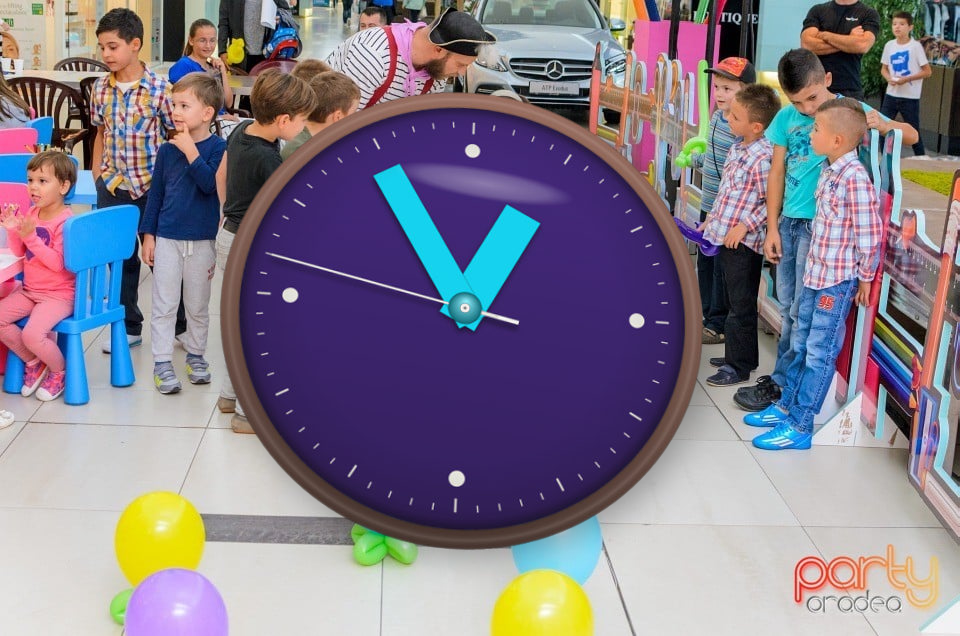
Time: {"hour": 12, "minute": 54, "second": 47}
